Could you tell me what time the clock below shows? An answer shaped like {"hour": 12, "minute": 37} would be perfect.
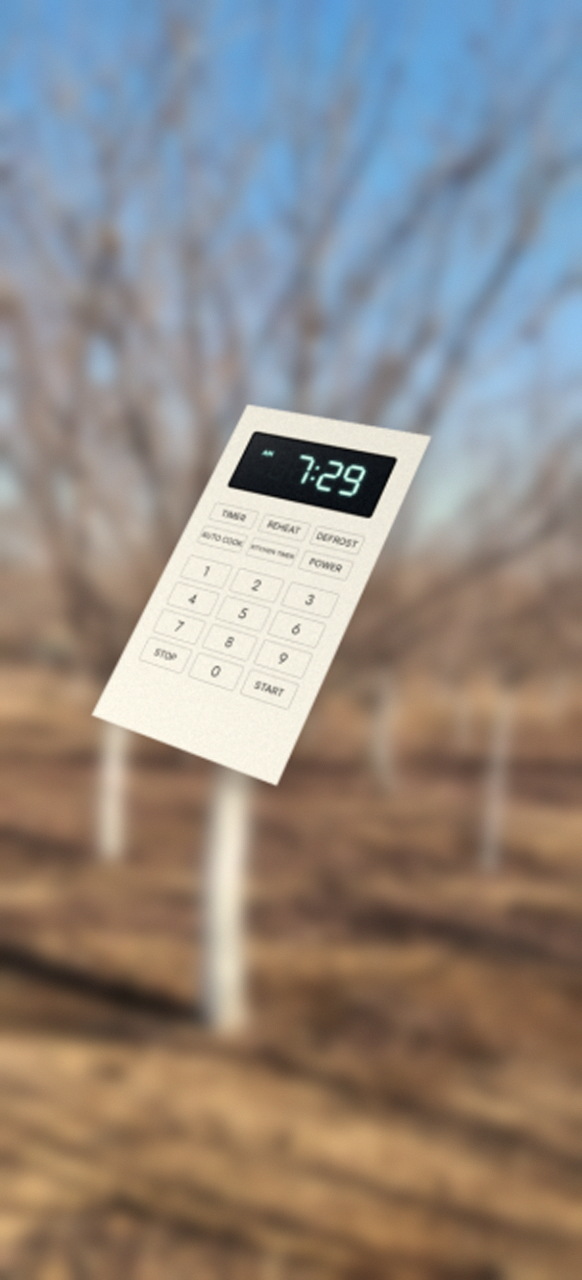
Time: {"hour": 7, "minute": 29}
